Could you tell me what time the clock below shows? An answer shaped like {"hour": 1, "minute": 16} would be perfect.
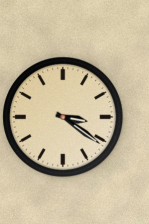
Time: {"hour": 3, "minute": 21}
